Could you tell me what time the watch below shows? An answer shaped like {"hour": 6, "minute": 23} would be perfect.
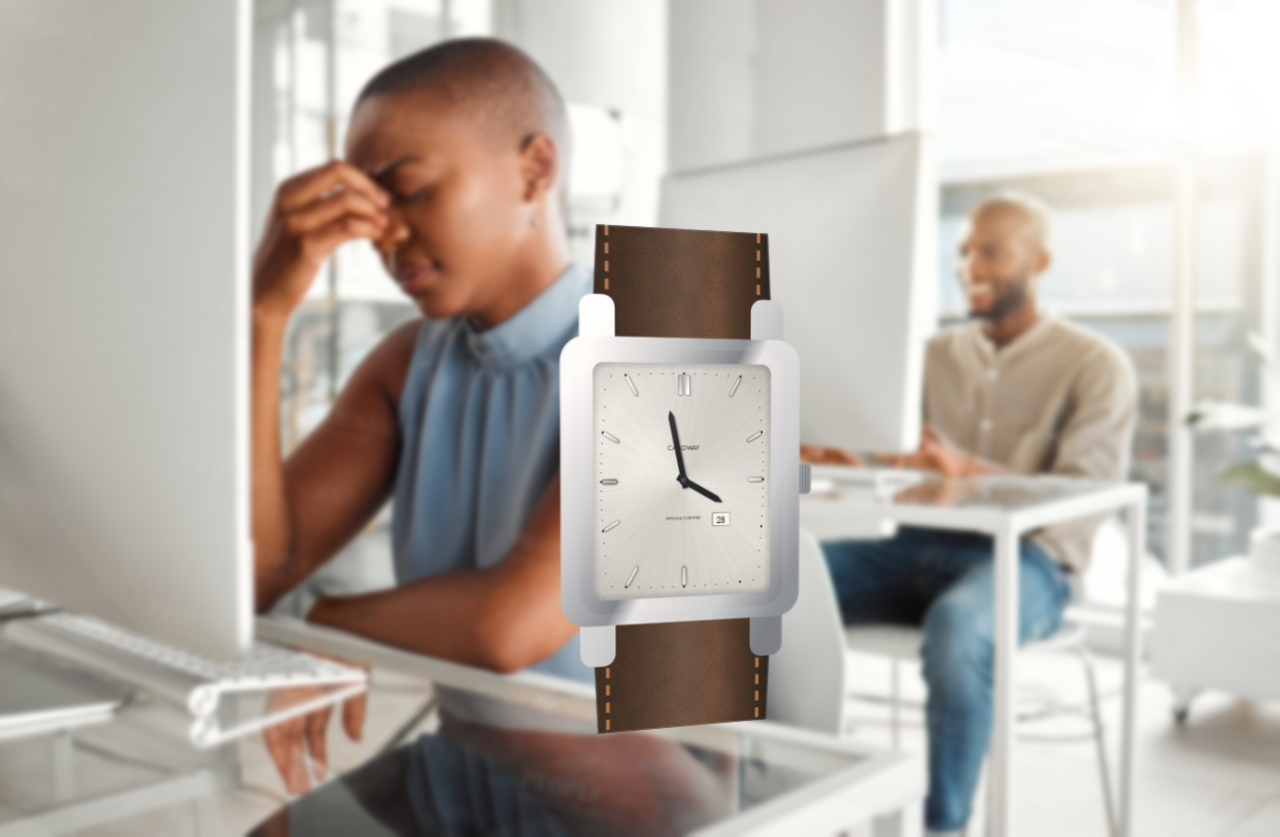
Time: {"hour": 3, "minute": 58}
